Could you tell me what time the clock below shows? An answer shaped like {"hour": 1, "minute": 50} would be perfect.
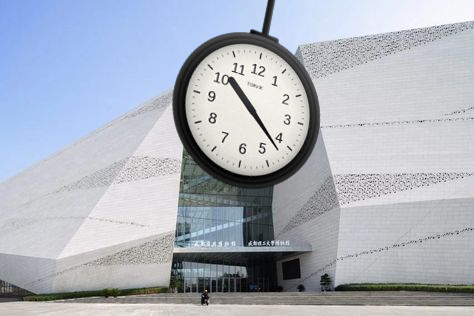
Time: {"hour": 10, "minute": 22}
